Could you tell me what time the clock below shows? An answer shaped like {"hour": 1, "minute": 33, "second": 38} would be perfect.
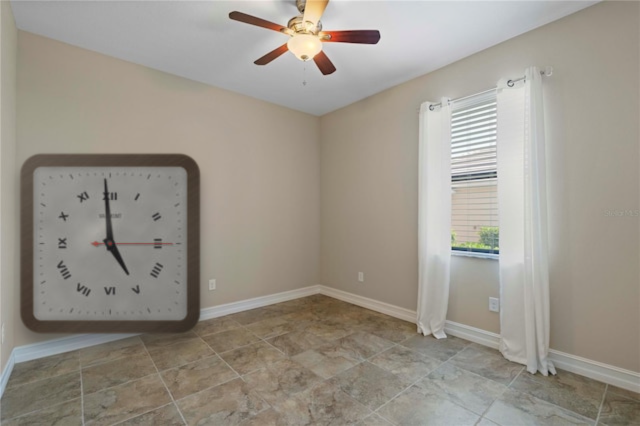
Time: {"hour": 4, "minute": 59, "second": 15}
